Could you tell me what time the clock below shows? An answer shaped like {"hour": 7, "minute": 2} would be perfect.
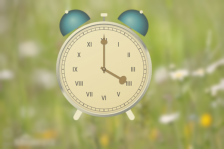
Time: {"hour": 4, "minute": 0}
